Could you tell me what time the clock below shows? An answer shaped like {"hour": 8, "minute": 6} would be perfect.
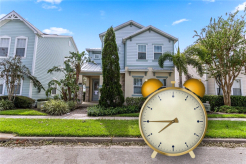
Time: {"hour": 7, "minute": 45}
